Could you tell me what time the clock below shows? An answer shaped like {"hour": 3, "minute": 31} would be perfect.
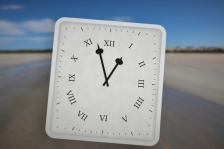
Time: {"hour": 12, "minute": 57}
